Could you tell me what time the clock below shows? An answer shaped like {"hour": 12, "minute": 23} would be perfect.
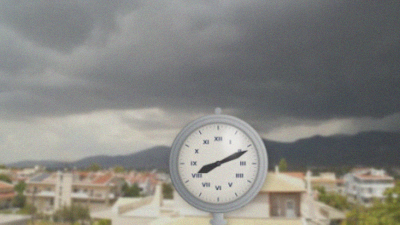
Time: {"hour": 8, "minute": 11}
